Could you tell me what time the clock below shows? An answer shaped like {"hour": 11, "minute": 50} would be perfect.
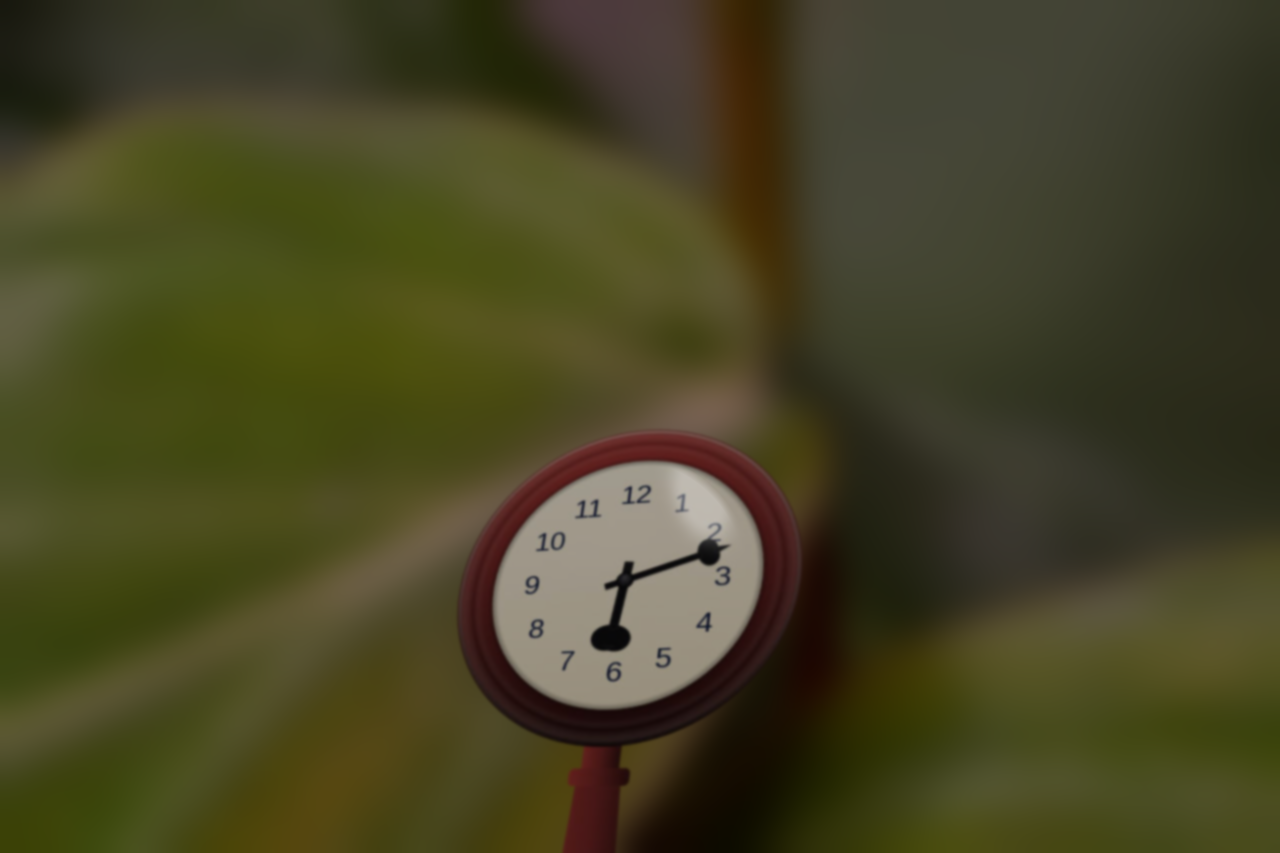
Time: {"hour": 6, "minute": 12}
